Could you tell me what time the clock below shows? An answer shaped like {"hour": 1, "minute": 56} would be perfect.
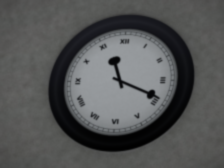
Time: {"hour": 11, "minute": 19}
